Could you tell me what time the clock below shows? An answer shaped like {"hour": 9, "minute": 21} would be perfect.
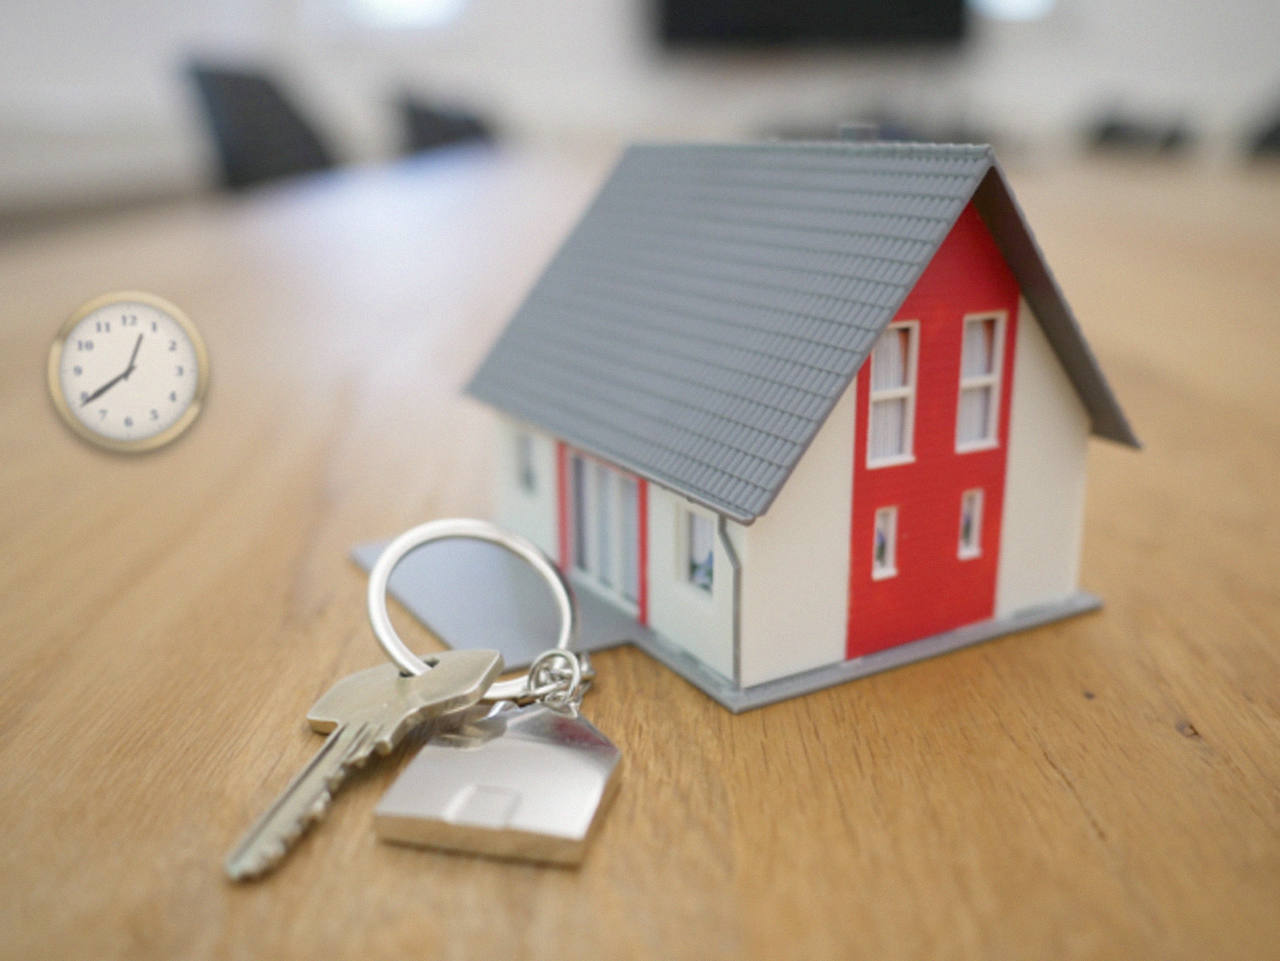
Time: {"hour": 12, "minute": 39}
